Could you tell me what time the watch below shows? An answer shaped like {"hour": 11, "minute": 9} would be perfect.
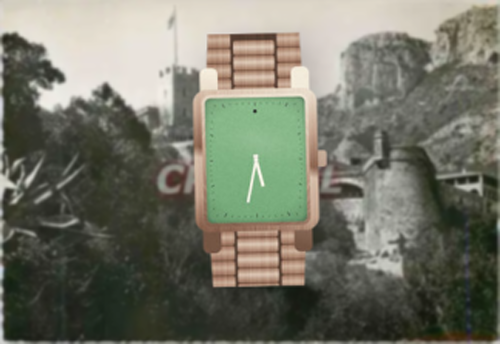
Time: {"hour": 5, "minute": 32}
